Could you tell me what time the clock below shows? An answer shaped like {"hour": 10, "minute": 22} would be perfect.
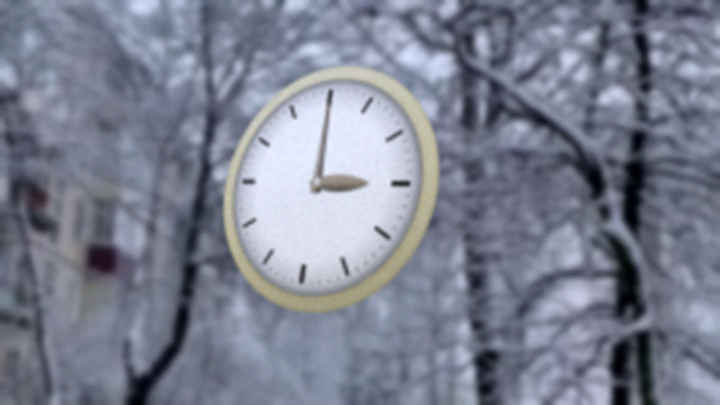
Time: {"hour": 3, "minute": 0}
